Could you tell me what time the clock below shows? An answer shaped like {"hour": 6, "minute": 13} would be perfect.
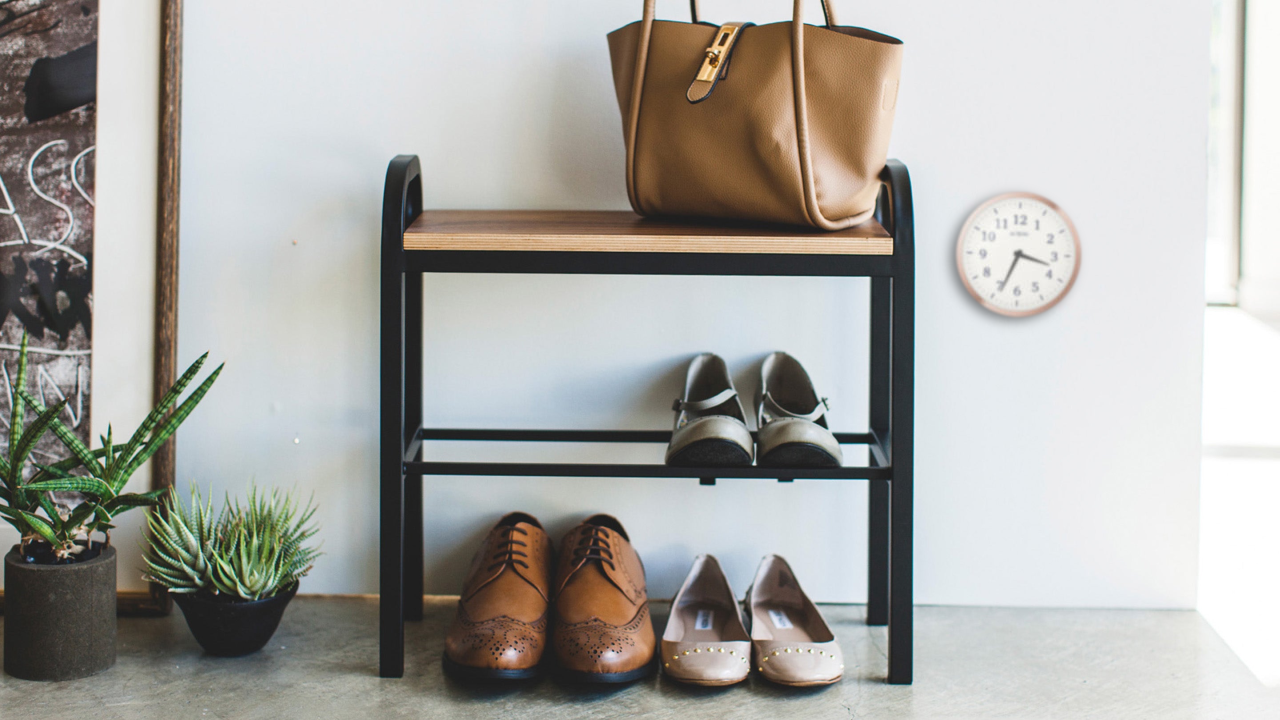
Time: {"hour": 3, "minute": 34}
